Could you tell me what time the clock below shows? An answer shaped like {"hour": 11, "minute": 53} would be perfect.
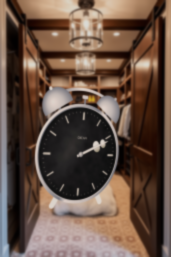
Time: {"hour": 2, "minute": 11}
